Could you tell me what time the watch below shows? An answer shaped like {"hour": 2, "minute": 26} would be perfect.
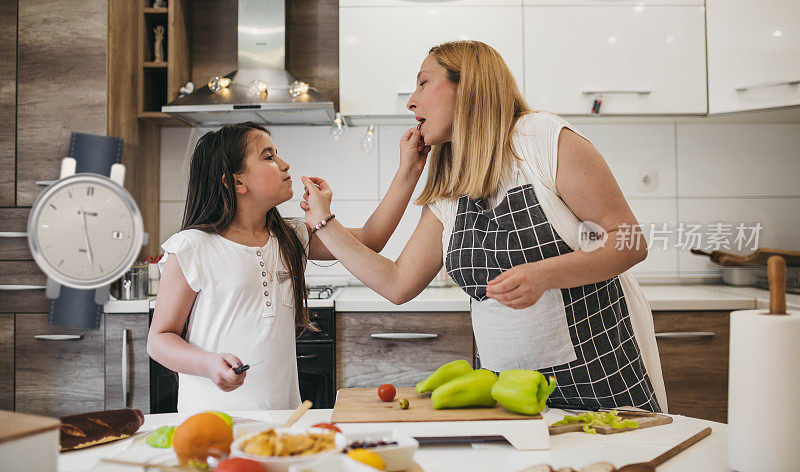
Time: {"hour": 11, "minute": 27}
